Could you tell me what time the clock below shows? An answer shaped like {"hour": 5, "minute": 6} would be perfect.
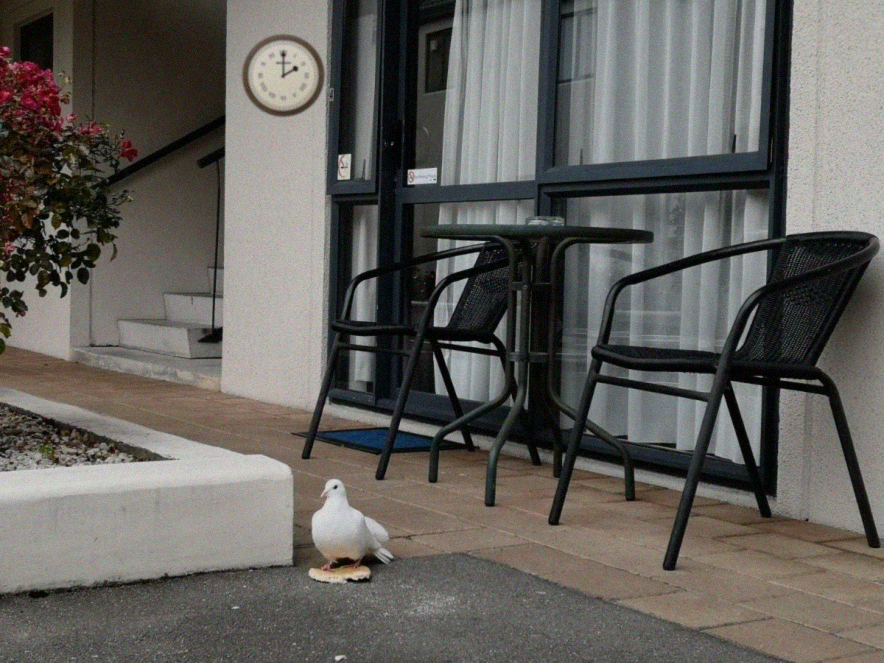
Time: {"hour": 2, "minute": 0}
